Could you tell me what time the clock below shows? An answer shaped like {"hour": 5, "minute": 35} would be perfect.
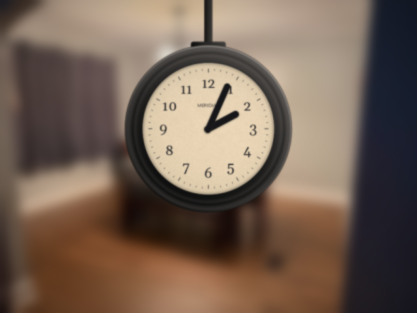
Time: {"hour": 2, "minute": 4}
